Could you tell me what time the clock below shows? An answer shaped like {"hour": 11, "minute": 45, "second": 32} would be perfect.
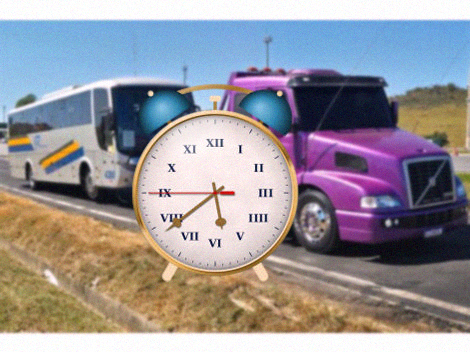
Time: {"hour": 5, "minute": 38, "second": 45}
